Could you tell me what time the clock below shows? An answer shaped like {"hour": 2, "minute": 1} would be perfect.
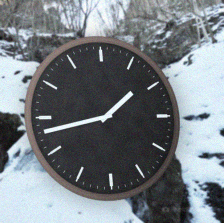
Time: {"hour": 1, "minute": 43}
